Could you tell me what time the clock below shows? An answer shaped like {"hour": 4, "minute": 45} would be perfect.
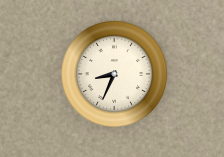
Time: {"hour": 8, "minute": 34}
